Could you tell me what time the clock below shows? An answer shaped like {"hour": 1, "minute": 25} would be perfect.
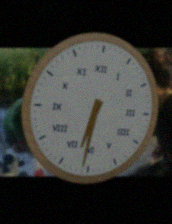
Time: {"hour": 6, "minute": 31}
